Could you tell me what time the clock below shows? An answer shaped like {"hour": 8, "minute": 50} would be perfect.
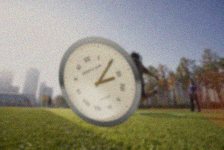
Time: {"hour": 3, "minute": 10}
